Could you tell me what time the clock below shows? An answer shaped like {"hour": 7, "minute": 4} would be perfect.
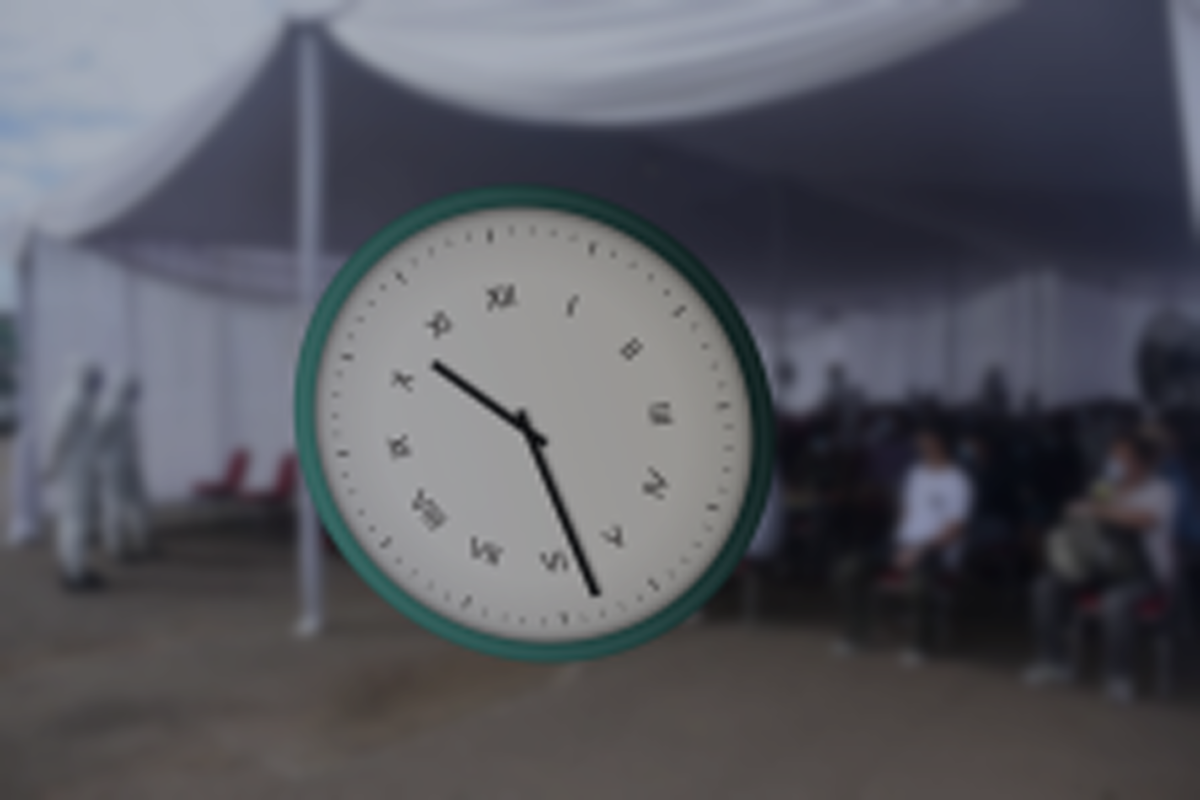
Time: {"hour": 10, "minute": 28}
